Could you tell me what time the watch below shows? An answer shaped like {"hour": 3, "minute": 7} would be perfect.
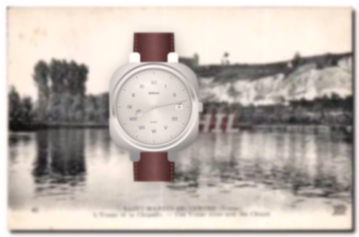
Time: {"hour": 8, "minute": 13}
